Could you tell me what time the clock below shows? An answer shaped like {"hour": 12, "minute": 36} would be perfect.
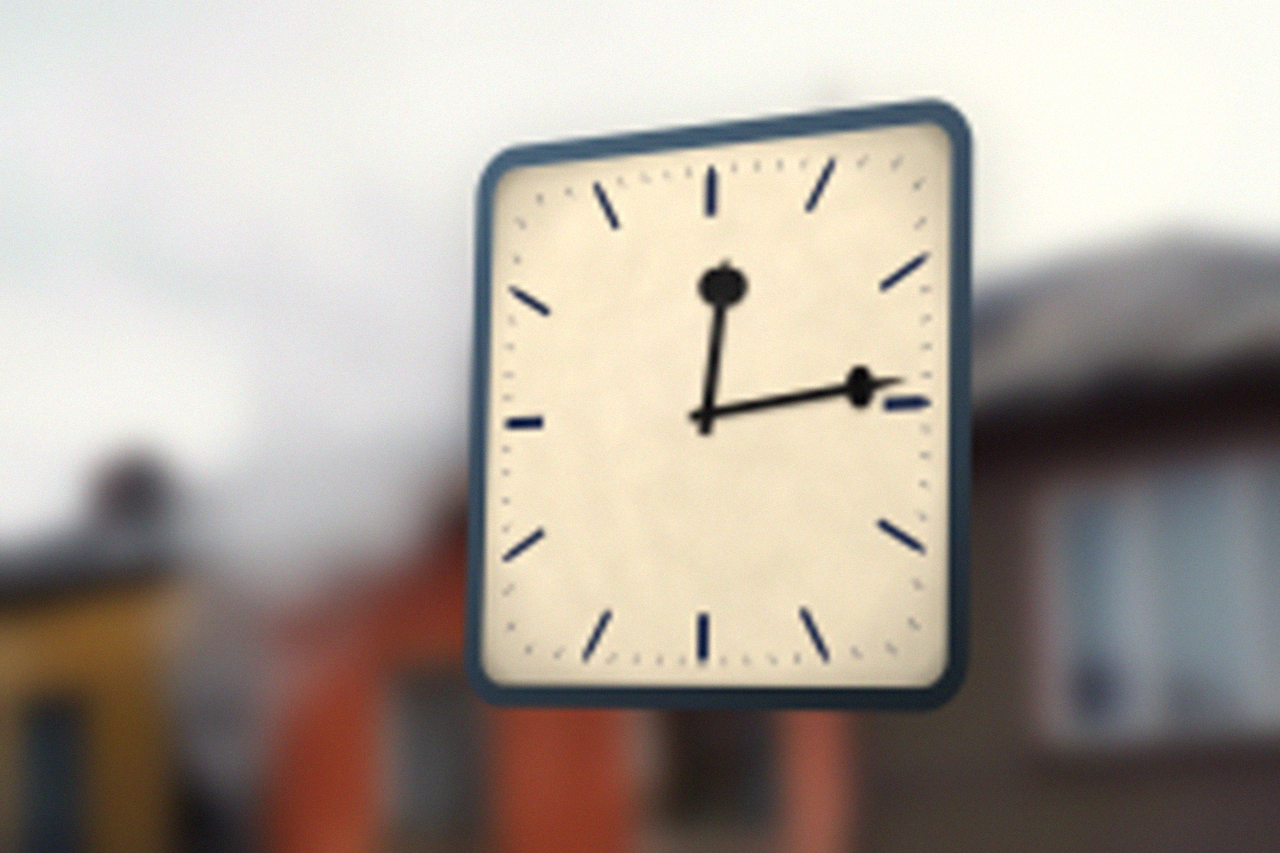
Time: {"hour": 12, "minute": 14}
